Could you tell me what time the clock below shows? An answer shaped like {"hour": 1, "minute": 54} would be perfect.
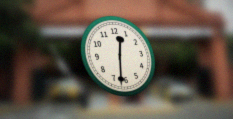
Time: {"hour": 12, "minute": 32}
